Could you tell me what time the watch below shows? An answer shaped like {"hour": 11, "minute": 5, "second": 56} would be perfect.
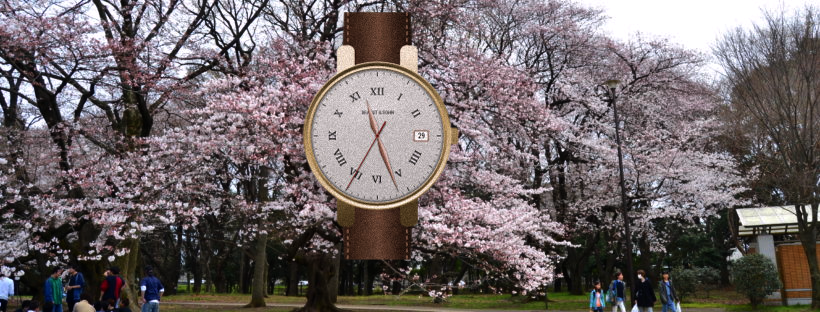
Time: {"hour": 11, "minute": 26, "second": 35}
